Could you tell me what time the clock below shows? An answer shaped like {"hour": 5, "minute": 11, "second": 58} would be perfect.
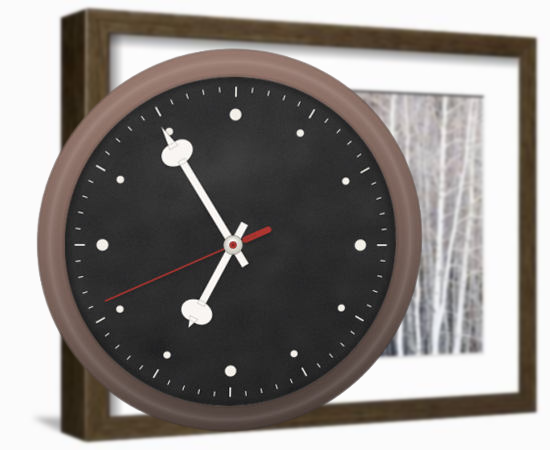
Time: {"hour": 6, "minute": 54, "second": 41}
